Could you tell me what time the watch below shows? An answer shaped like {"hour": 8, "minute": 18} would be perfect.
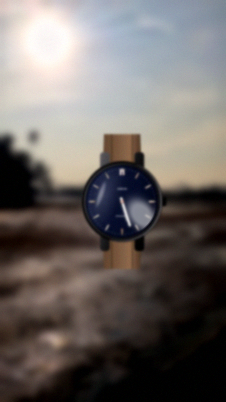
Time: {"hour": 5, "minute": 27}
